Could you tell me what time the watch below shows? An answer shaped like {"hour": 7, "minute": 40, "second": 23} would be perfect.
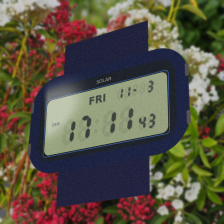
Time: {"hour": 17, "minute": 11, "second": 43}
